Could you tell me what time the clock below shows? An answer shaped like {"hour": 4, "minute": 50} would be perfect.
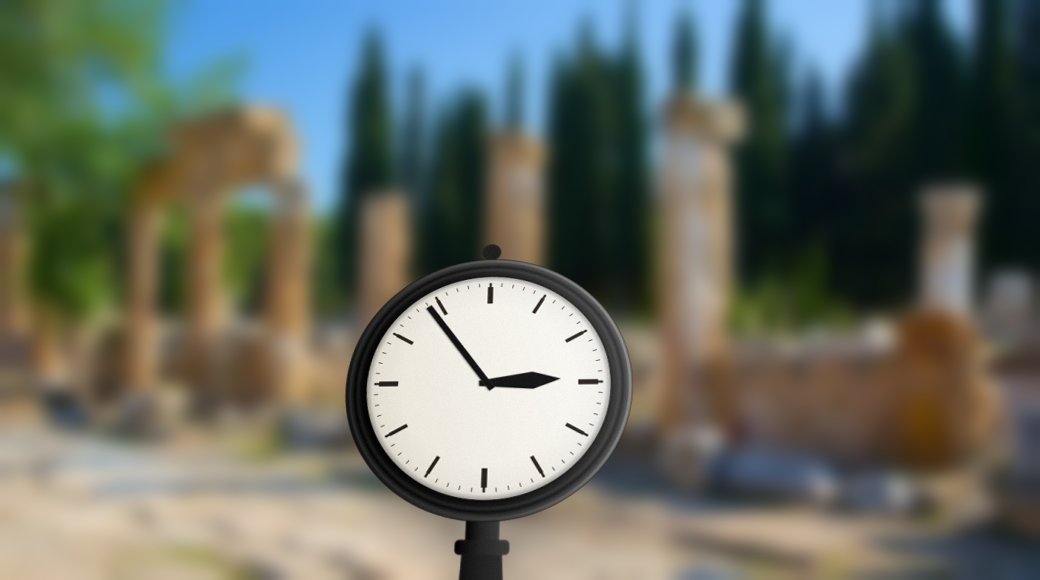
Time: {"hour": 2, "minute": 54}
